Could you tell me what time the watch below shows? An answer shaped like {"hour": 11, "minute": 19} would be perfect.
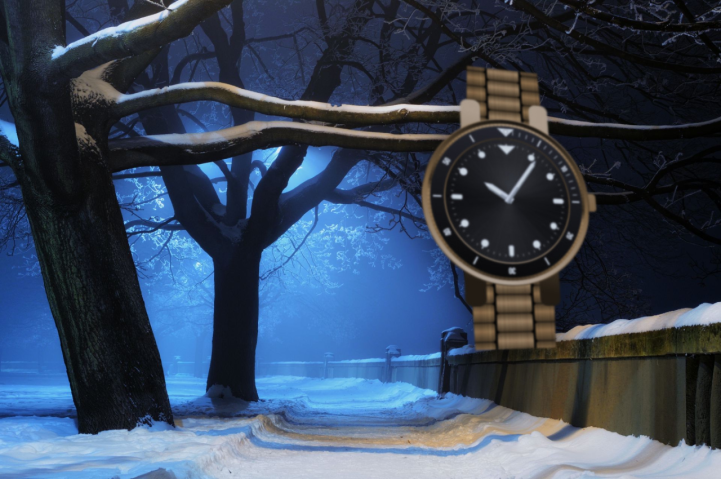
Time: {"hour": 10, "minute": 6}
